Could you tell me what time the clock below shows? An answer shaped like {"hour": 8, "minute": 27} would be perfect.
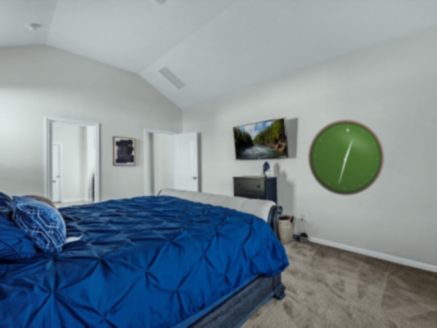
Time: {"hour": 12, "minute": 32}
